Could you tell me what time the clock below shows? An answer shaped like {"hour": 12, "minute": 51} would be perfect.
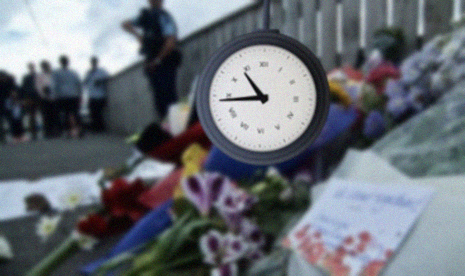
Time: {"hour": 10, "minute": 44}
